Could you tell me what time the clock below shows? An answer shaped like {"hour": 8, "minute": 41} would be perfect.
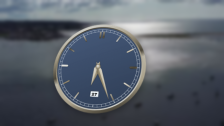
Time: {"hour": 6, "minute": 26}
